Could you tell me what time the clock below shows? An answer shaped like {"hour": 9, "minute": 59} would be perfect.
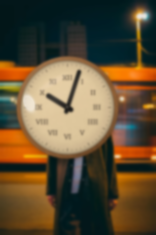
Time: {"hour": 10, "minute": 3}
